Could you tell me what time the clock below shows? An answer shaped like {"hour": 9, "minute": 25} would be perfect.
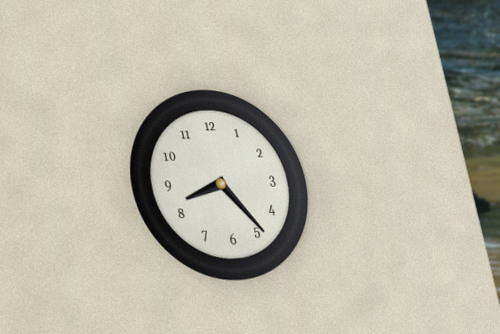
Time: {"hour": 8, "minute": 24}
